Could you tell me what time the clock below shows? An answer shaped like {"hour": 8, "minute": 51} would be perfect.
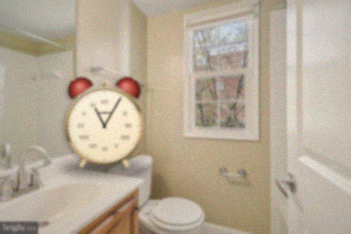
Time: {"hour": 11, "minute": 5}
